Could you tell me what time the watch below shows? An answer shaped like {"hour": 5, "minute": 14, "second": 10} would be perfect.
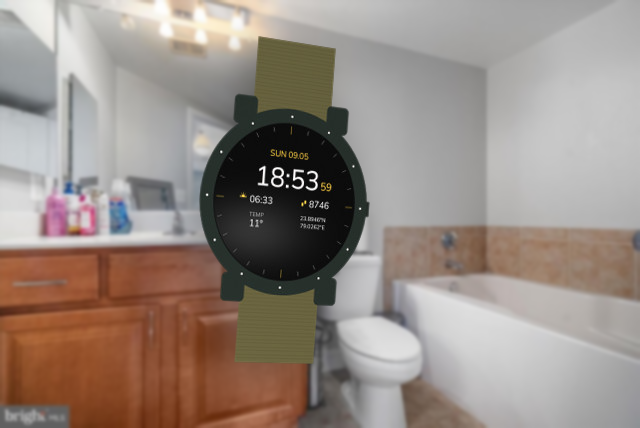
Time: {"hour": 18, "minute": 53, "second": 59}
